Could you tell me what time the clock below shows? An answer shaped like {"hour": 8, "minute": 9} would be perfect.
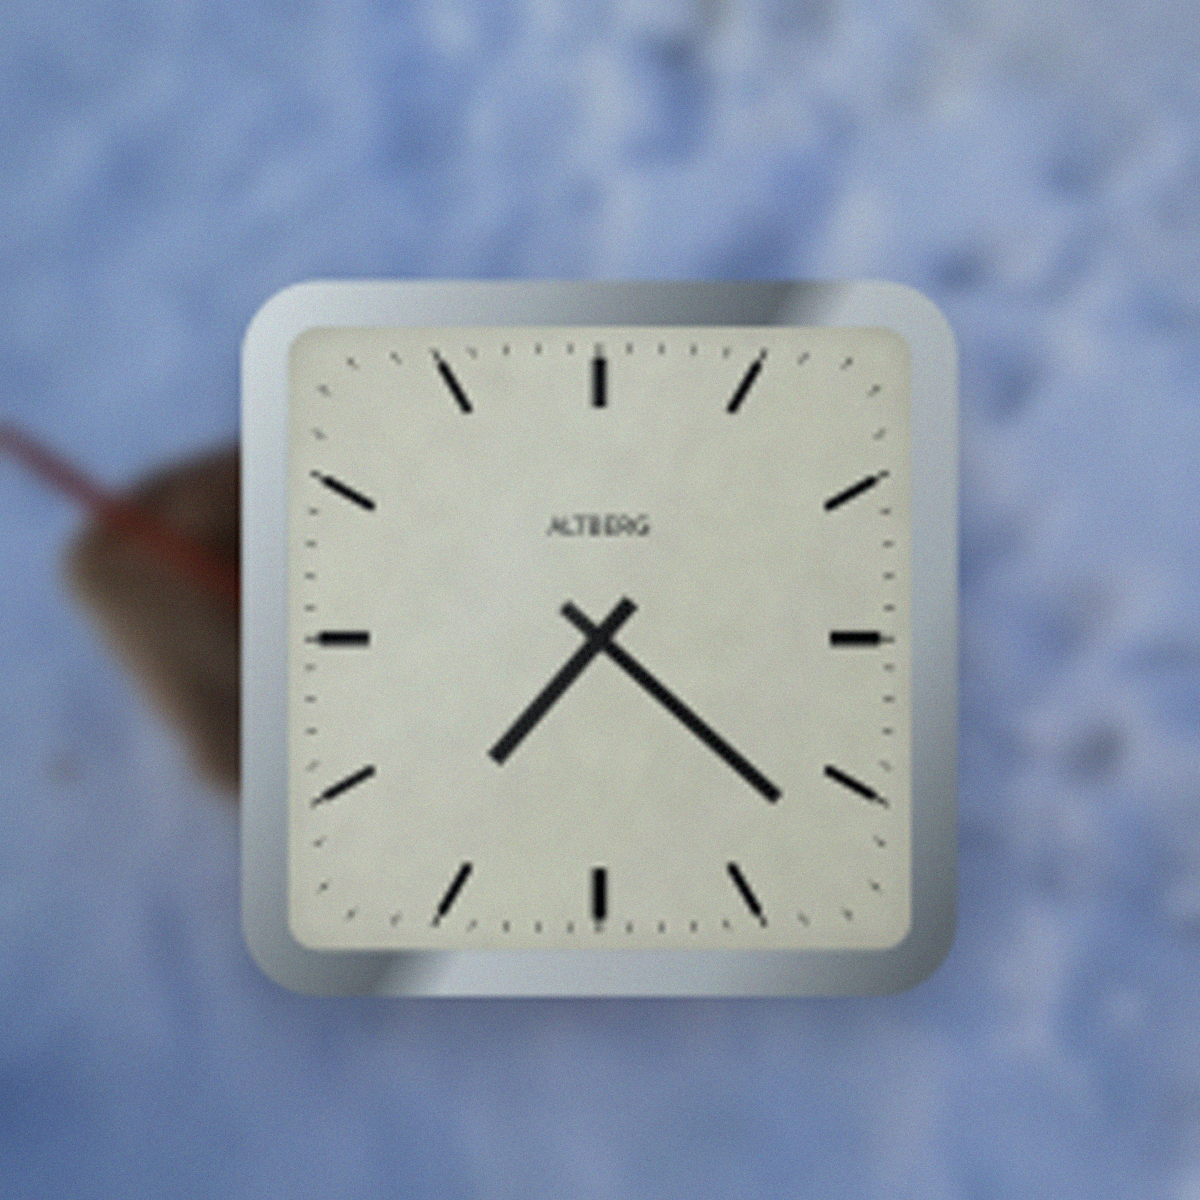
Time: {"hour": 7, "minute": 22}
